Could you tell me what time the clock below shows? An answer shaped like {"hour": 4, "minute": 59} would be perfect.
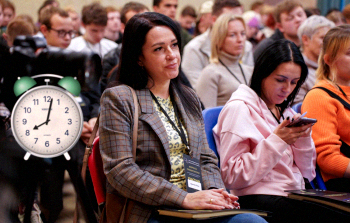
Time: {"hour": 8, "minute": 2}
